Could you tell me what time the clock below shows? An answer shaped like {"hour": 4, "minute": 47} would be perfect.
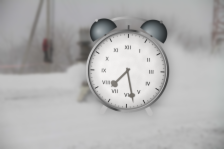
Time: {"hour": 7, "minute": 28}
